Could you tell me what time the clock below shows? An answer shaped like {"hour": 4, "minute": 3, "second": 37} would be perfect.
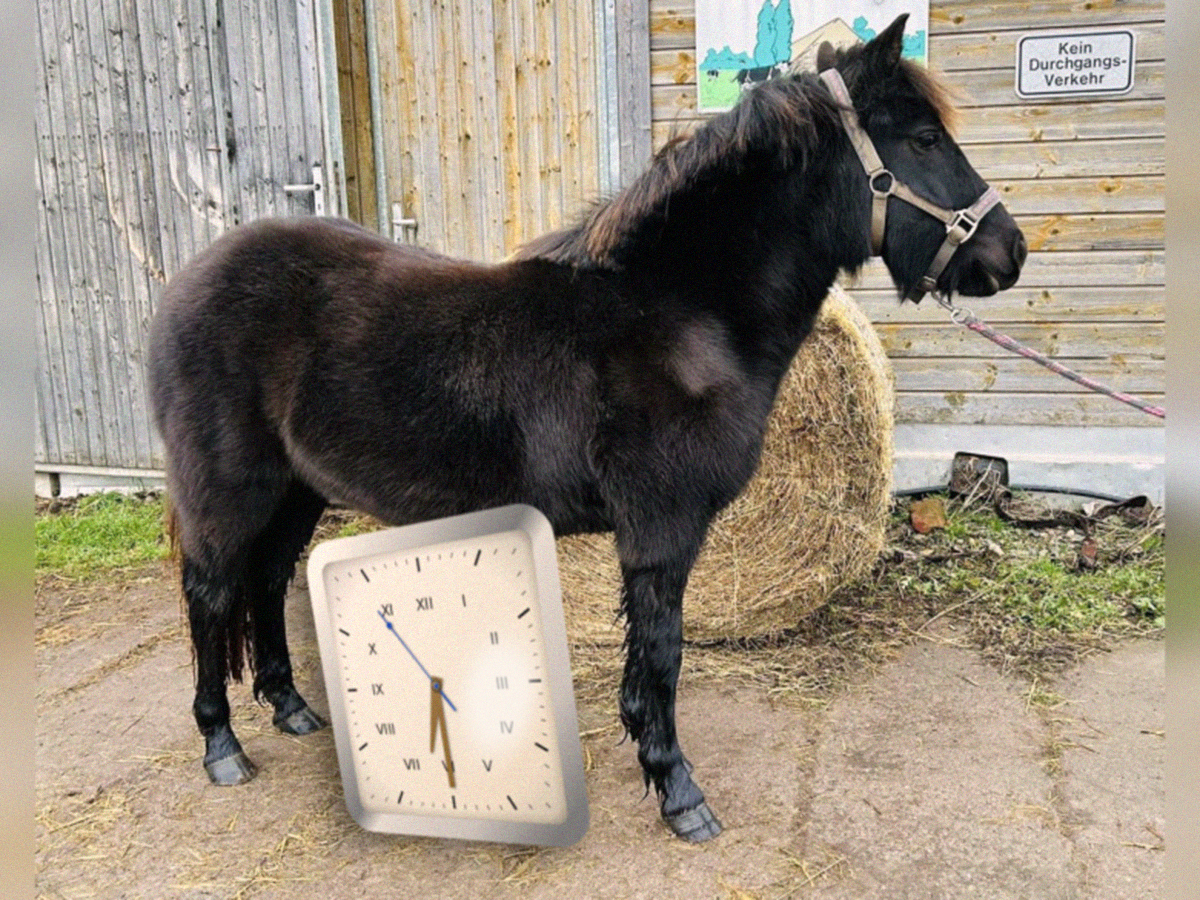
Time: {"hour": 6, "minute": 29, "second": 54}
